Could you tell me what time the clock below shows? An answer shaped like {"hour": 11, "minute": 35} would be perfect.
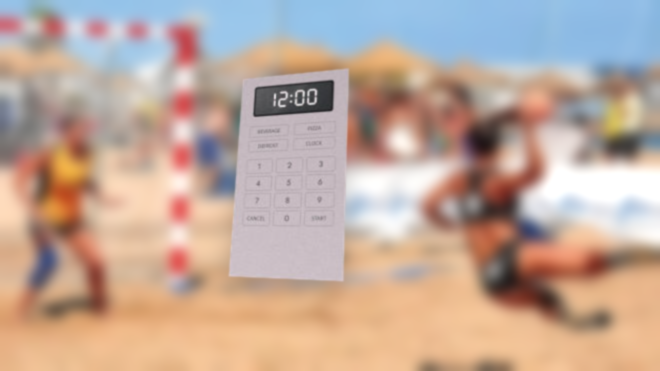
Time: {"hour": 12, "minute": 0}
